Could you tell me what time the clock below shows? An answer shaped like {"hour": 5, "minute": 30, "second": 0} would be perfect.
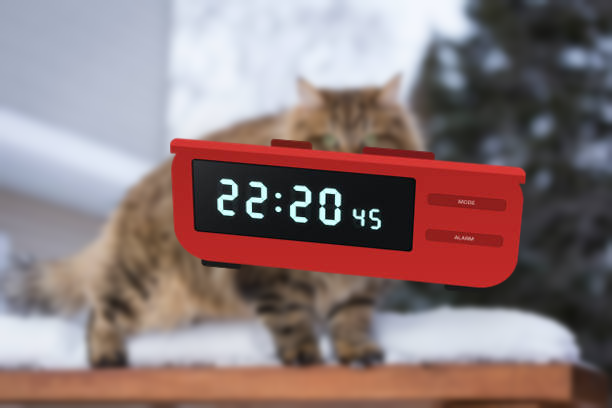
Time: {"hour": 22, "minute": 20, "second": 45}
